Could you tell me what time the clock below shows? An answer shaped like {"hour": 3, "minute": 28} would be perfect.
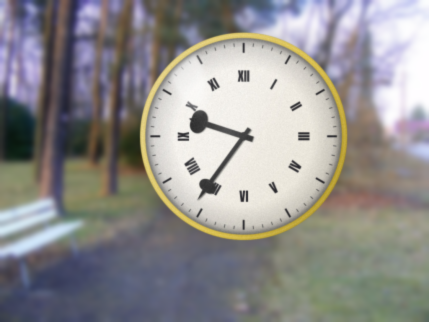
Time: {"hour": 9, "minute": 36}
